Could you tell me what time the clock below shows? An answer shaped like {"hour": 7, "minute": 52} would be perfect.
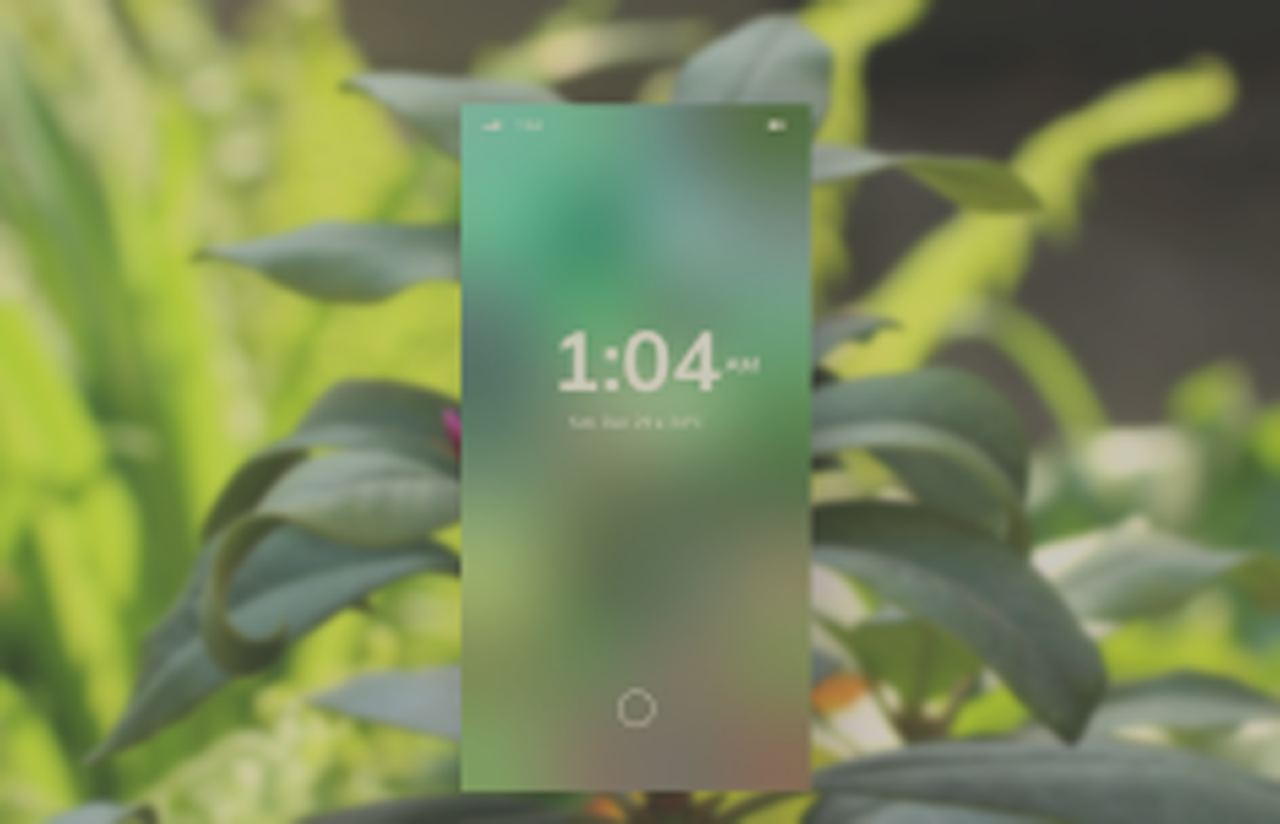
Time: {"hour": 1, "minute": 4}
